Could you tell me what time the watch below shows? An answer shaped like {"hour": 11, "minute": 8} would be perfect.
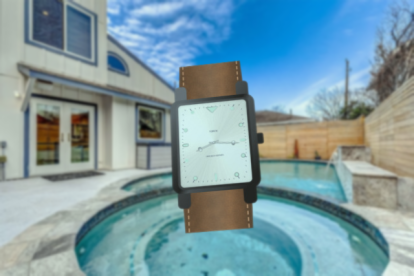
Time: {"hour": 8, "minute": 16}
